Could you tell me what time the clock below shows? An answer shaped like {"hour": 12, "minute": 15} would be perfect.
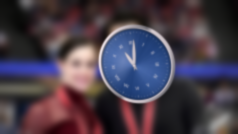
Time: {"hour": 11, "minute": 1}
